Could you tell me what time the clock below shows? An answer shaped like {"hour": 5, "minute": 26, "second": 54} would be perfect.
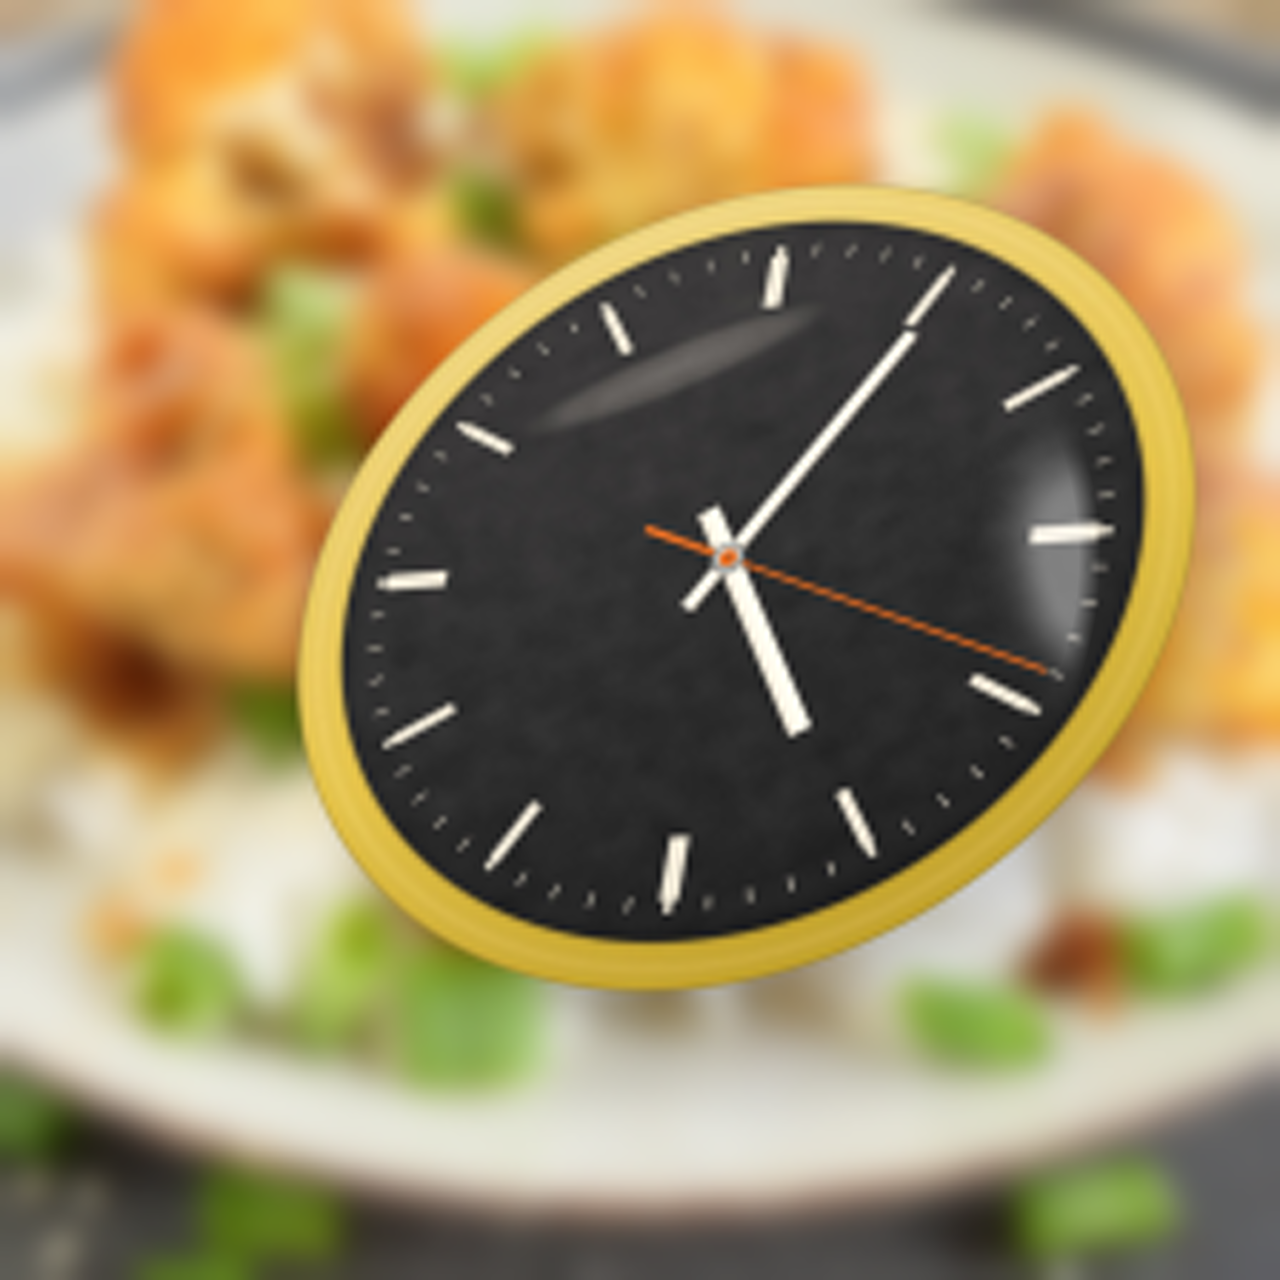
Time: {"hour": 5, "minute": 5, "second": 19}
